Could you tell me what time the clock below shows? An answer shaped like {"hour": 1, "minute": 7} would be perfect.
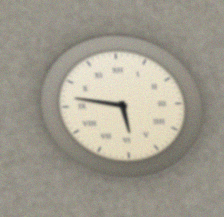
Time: {"hour": 5, "minute": 47}
